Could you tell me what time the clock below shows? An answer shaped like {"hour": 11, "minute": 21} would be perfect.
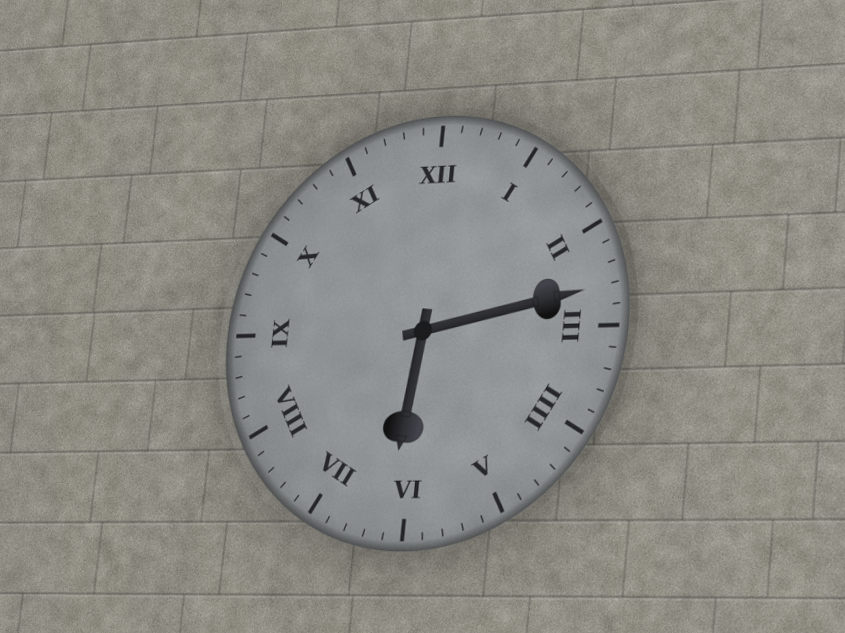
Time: {"hour": 6, "minute": 13}
